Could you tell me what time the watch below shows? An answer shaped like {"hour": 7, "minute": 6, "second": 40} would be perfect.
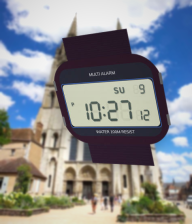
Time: {"hour": 10, "minute": 27, "second": 12}
